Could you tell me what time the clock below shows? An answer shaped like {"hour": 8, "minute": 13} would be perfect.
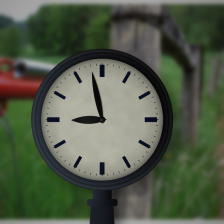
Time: {"hour": 8, "minute": 58}
